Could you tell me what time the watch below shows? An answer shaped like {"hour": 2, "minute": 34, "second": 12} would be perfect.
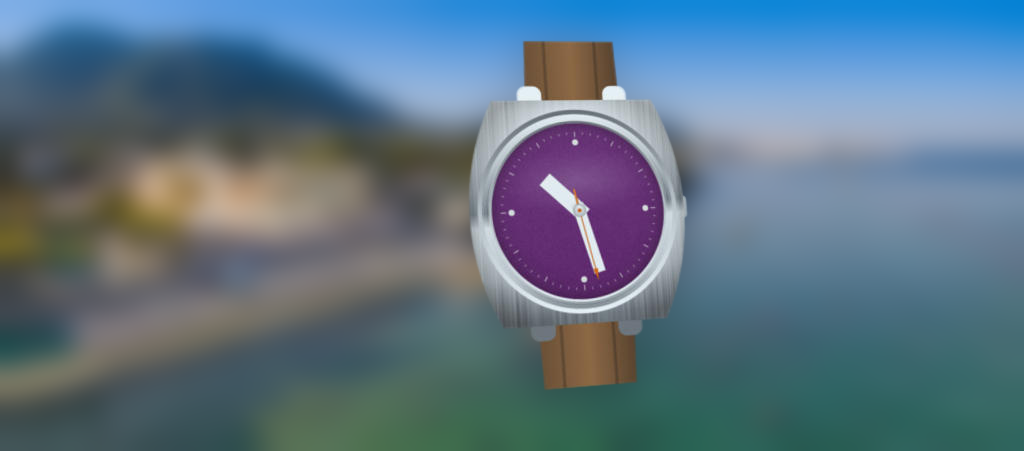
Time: {"hour": 10, "minute": 27, "second": 28}
